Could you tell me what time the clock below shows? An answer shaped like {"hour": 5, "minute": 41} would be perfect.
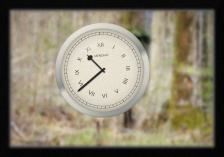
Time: {"hour": 10, "minute": 39}
